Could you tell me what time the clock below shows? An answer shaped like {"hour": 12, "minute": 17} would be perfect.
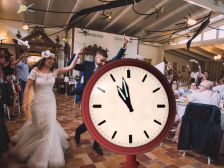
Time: {"hour": 10, "minute": 58}
